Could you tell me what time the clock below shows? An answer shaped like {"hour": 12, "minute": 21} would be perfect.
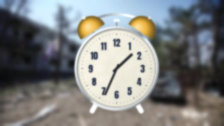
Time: {"hour": 1, "minute": 34}
